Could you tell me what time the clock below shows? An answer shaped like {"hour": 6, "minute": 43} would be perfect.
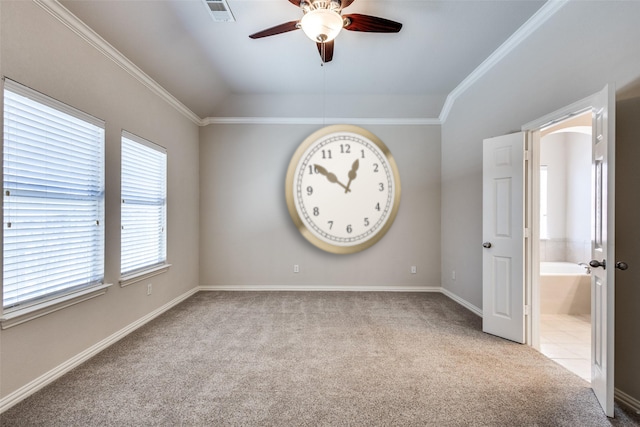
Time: {"hour": 12, "minute": 51}
